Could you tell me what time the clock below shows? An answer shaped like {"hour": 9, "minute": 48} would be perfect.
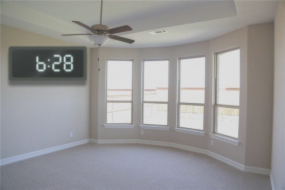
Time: {"hour": 6, "minute": 28}
